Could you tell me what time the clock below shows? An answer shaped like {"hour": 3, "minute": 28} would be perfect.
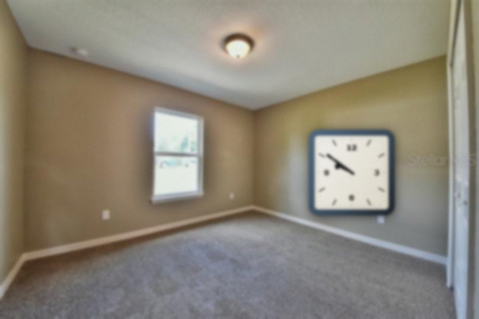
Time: {"hour": 9, "minute": 51}
